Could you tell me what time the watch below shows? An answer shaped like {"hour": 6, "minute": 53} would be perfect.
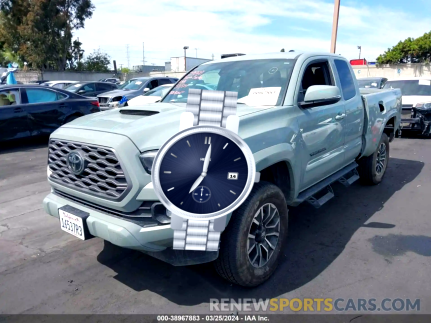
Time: {"hour": 7, "minute": 1}
